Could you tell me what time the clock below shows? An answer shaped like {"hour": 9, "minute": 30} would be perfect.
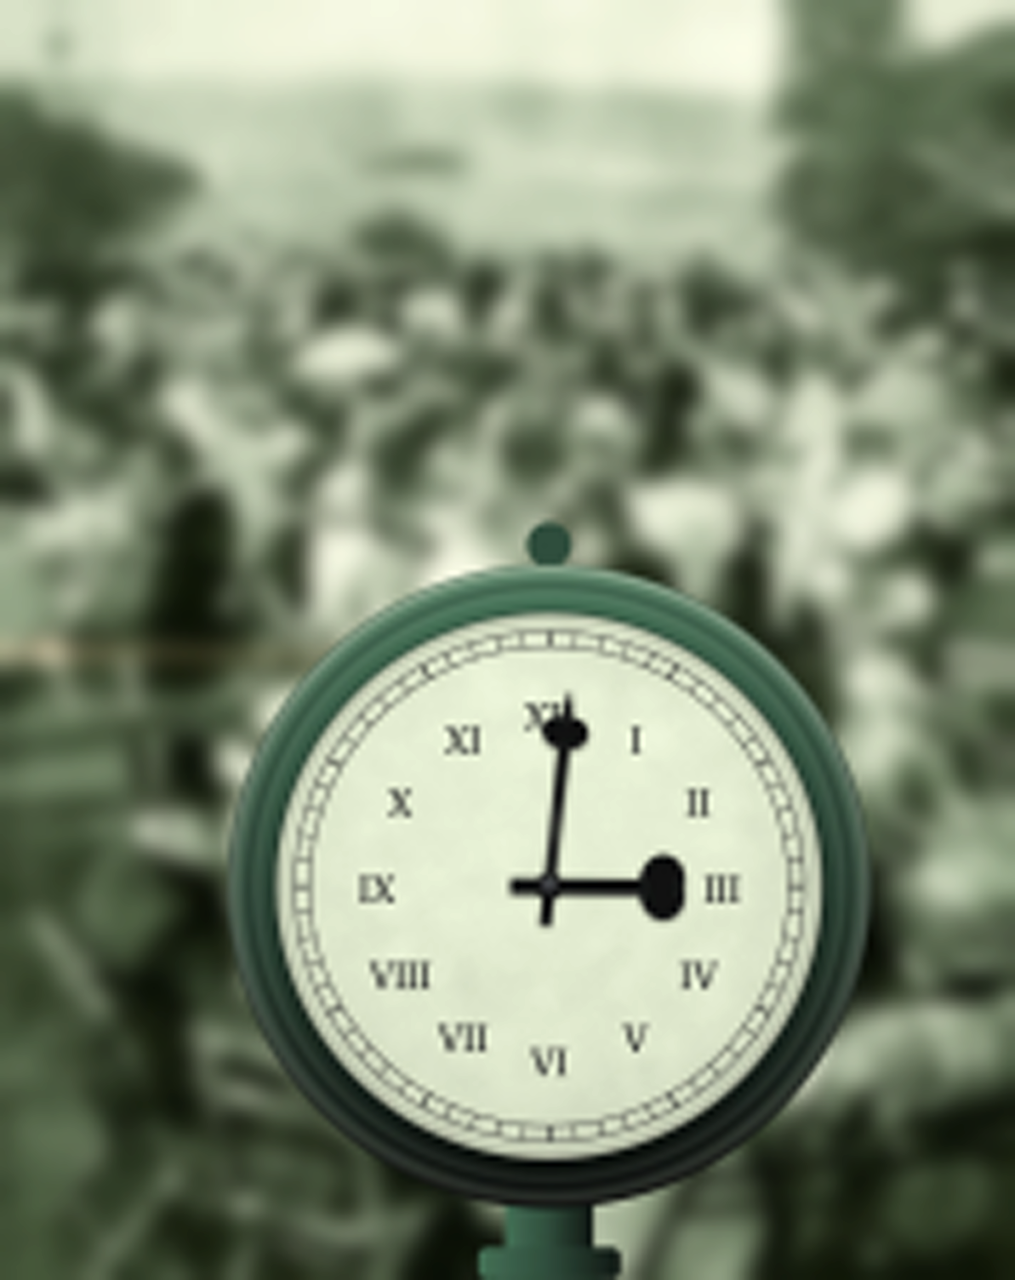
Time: {"hour": 3, "minute": 1}
